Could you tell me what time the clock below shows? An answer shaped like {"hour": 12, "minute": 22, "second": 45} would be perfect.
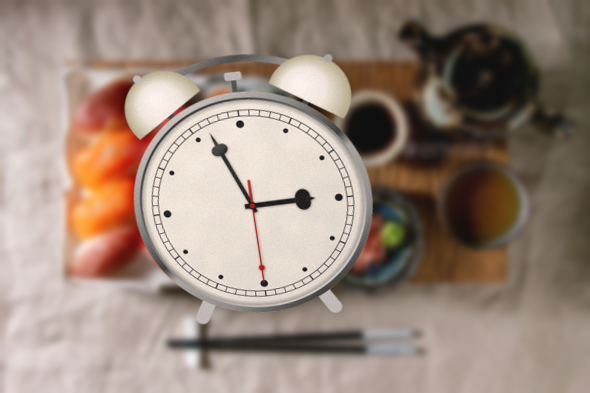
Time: {"hour": 2, "minute": 56, "second": 30}
